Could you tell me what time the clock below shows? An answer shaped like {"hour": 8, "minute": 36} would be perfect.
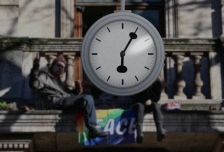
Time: {"hour": 6, "minute": 5}
